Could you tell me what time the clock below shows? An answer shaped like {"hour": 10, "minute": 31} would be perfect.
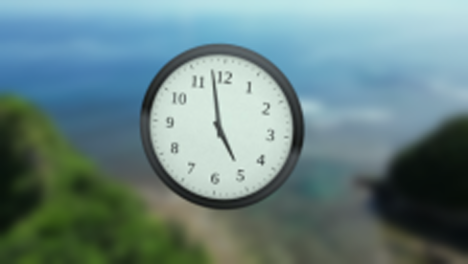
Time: {"hour": 4, "minute": 58}
